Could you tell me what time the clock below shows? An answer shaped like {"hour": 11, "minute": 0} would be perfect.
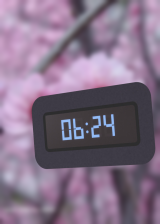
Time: {"hour": 6, "minute": 24}
